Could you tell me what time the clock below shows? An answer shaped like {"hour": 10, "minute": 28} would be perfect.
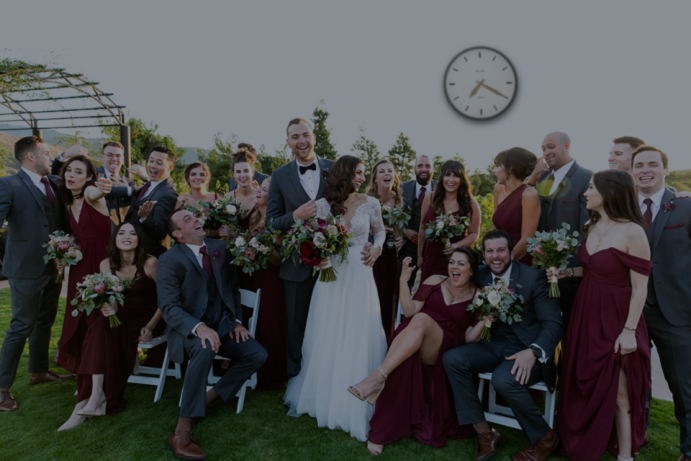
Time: {"hour": 7, "minute": 20}
